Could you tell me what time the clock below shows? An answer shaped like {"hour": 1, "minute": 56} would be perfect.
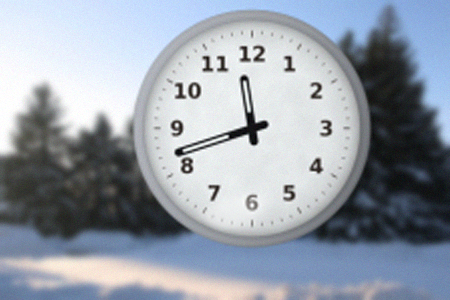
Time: {"hour": 11, "minute": 42}
